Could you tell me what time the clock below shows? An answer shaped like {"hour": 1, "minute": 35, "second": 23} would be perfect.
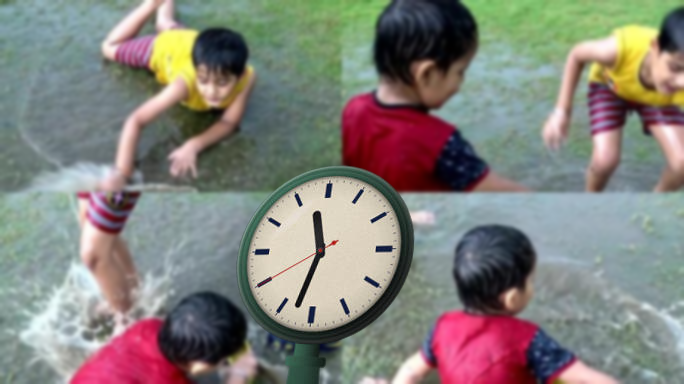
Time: {"hour": 11, "minute": 32, "second": 40}
